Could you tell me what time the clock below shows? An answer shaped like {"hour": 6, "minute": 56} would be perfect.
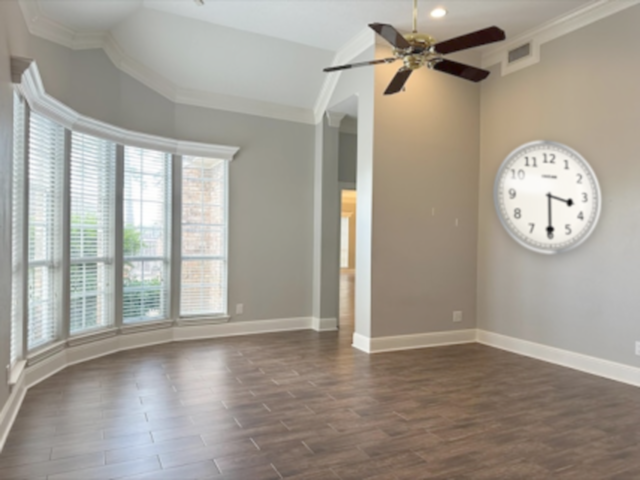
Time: {"hour": 3, "minute": 30}
